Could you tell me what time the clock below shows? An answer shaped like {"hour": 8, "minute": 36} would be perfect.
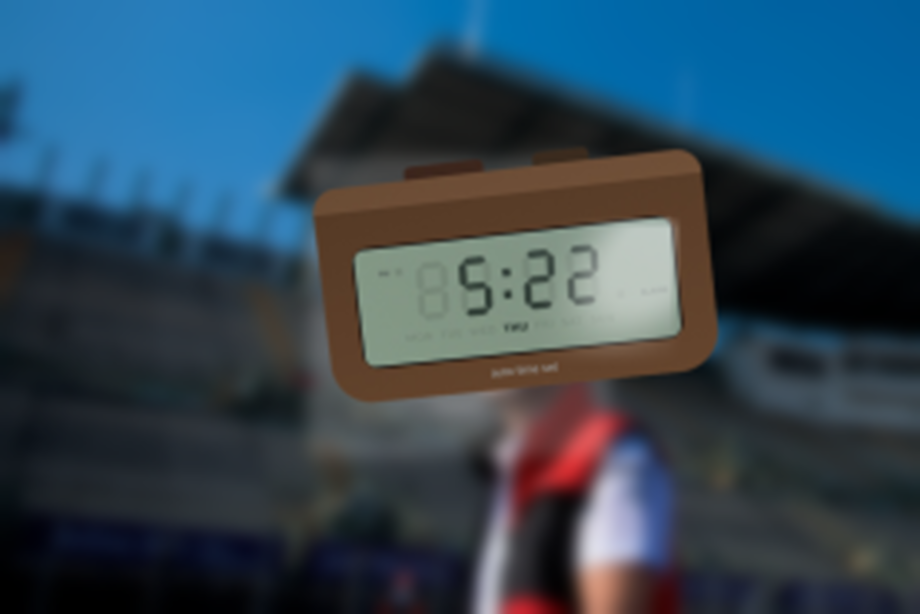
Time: {"hour": 5, "minute": 22}
